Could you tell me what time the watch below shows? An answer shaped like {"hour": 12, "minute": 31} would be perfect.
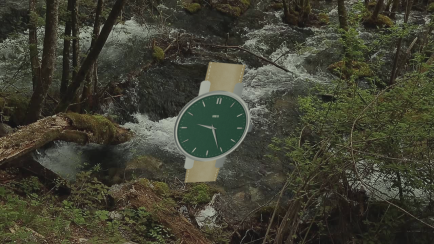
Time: {"hour": 9, "minute": 26}
